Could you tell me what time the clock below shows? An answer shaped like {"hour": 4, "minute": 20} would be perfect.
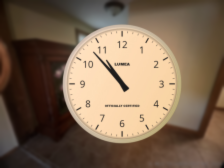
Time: {"hour": 10, "minute": 53}
